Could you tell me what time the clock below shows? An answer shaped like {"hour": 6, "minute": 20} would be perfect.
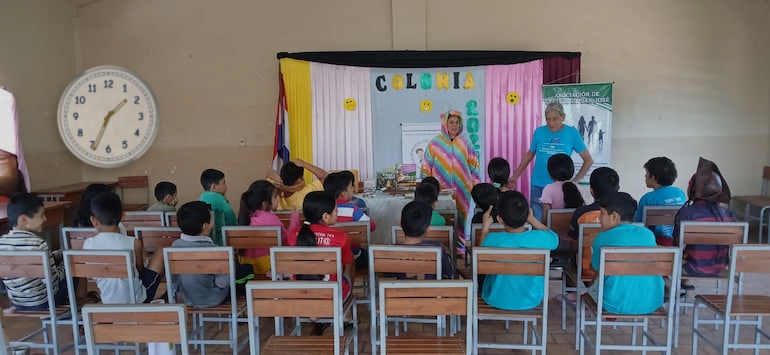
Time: {"hour": 1, "minute": 34}
